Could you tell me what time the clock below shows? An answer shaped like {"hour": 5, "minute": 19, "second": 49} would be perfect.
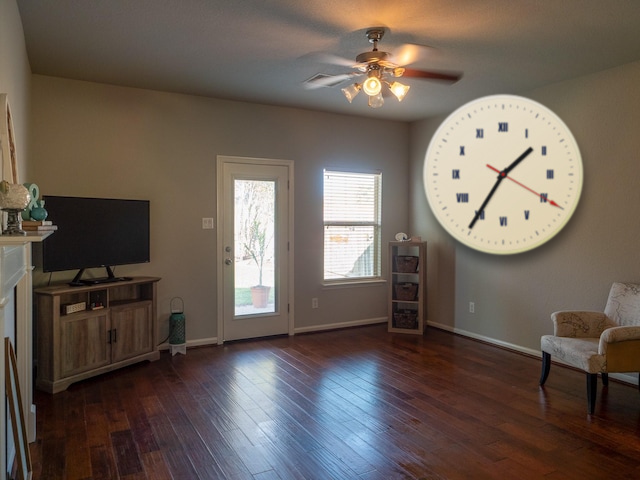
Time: {"hour": 1, "minute": 35, "second": 20}
